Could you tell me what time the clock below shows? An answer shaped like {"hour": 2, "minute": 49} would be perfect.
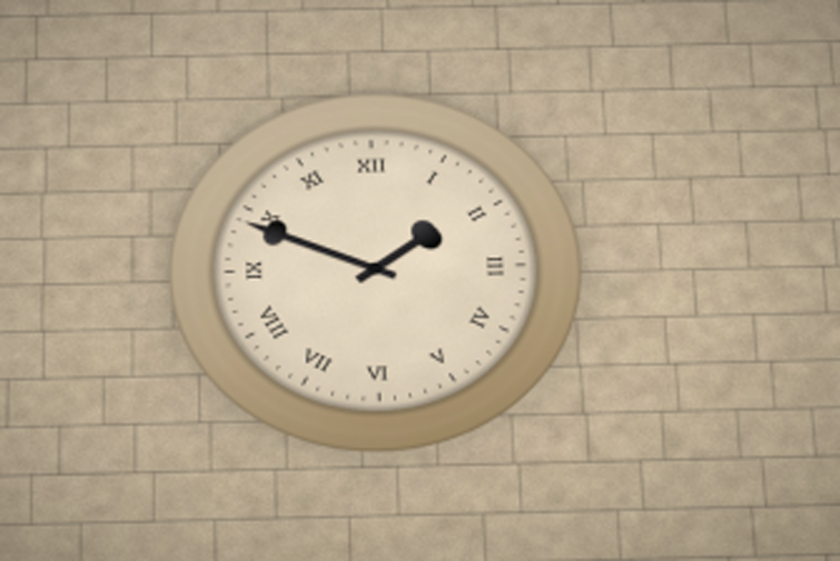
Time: {"hour": 1, "minute": 49}
